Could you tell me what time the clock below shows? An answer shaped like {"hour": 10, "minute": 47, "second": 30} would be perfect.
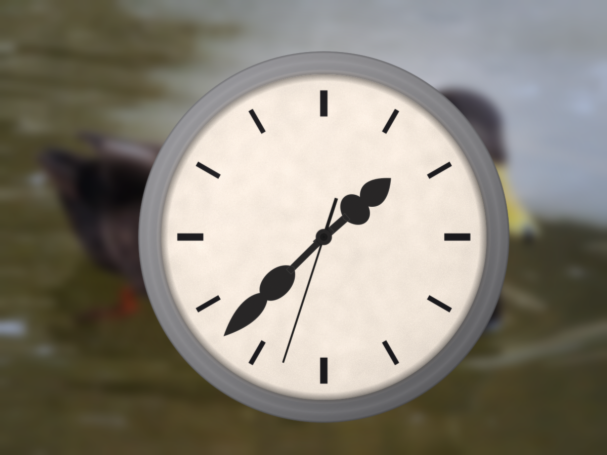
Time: {"hour": 1, "minute": 37, "second": 33}
